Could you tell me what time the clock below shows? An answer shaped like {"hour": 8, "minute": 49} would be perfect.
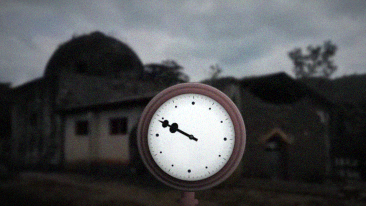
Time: {"hour": 9, "minute": 49}
